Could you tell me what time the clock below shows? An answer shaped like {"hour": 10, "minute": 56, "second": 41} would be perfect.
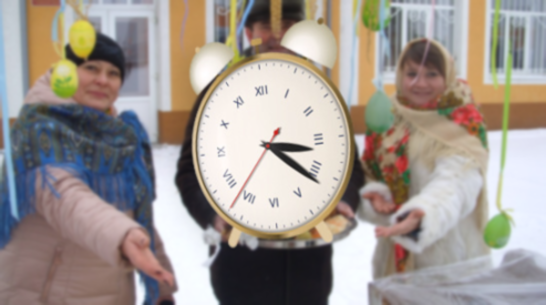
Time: {"hour": 3, "minute": 21, "second": 37}
